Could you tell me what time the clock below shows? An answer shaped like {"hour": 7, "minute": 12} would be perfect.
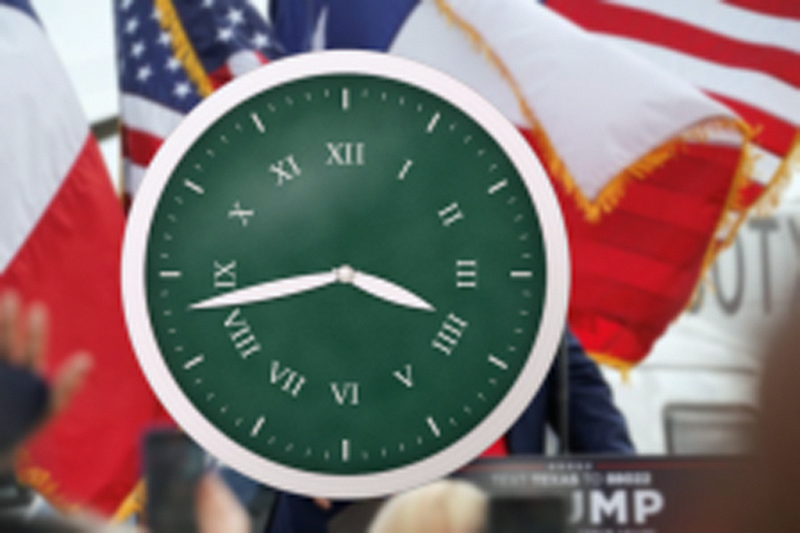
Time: {"hour": 3, "minute": 43}
